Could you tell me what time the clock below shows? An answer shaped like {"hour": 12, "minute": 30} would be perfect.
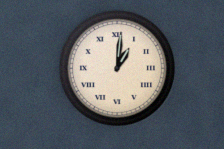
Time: {"hour": 1, "minute": 1}
